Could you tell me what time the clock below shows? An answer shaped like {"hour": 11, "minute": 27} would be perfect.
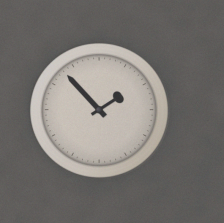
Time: {"hour": 1, "minute": 53}
